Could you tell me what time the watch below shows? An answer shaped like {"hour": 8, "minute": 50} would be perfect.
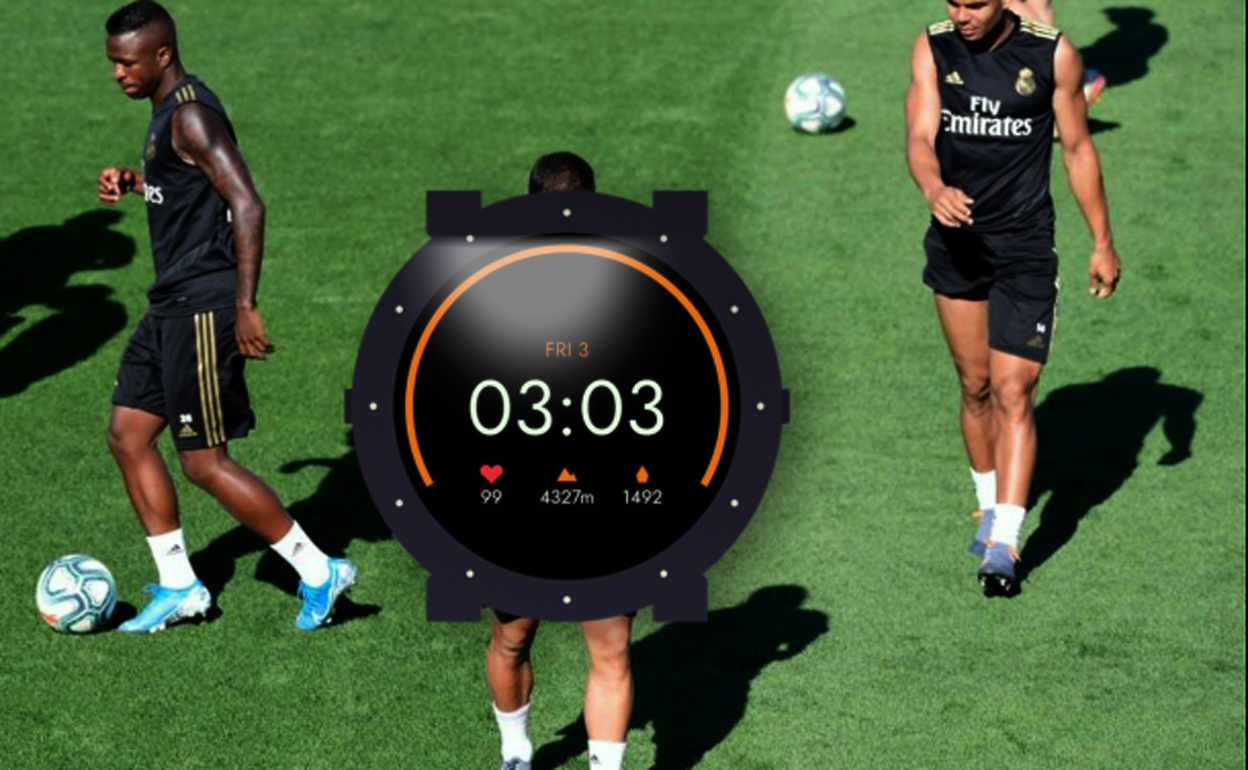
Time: {"hour": 3, "minute": 3}
